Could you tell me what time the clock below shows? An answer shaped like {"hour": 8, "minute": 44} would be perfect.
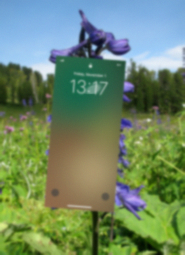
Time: {"hour": 13, "minute": 17}
